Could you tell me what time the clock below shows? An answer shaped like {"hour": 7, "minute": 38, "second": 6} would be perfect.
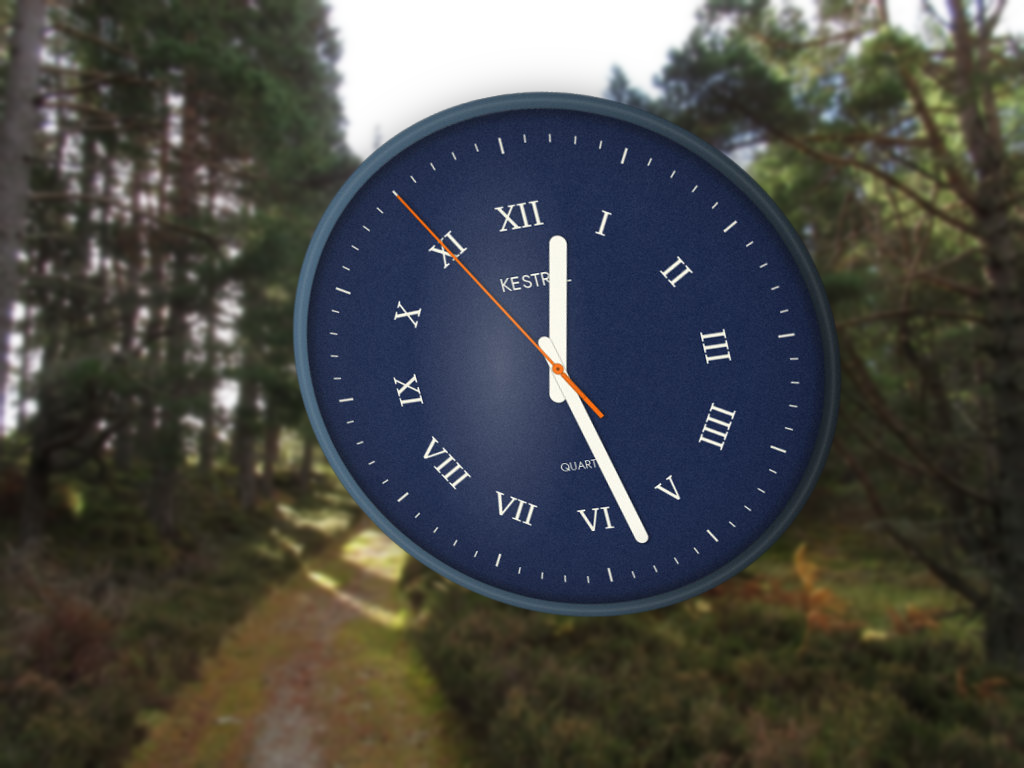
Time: {"hour": 12, "minute": 27, "second": 55}
